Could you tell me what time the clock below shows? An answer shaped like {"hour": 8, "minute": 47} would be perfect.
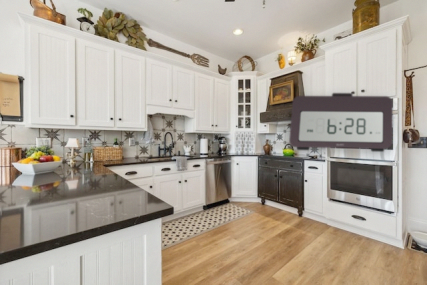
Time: {"hour": 6, "minute": 28}
